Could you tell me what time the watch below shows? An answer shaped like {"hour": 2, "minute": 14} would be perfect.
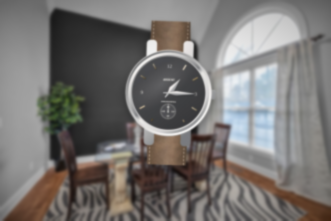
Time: {"hour": 1, "minute": 15}
